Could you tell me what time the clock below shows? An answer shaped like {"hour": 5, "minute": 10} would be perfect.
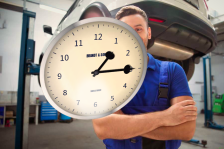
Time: {"hour": 1, "minute": 15}
